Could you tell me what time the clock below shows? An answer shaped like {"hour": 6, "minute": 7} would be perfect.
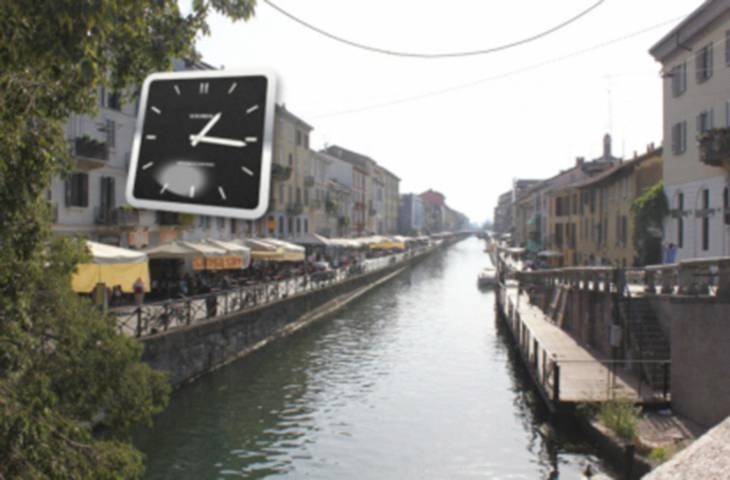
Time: {"hour": 1, "minute": 16}
